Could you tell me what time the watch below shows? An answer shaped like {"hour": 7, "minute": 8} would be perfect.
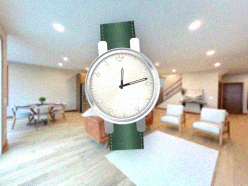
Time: {"hour": 12, "minute": 13}
